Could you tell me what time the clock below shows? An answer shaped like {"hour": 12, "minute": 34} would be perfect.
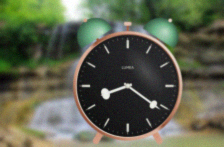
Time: {"hour": 8, "minute": 21}
